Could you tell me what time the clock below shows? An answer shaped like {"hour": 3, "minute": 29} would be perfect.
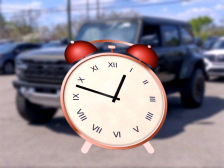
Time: {"hour": 12, "minute": 48}
